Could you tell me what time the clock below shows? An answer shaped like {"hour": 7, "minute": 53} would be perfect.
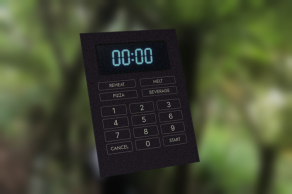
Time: {"hour": 0, "minute": 0}
